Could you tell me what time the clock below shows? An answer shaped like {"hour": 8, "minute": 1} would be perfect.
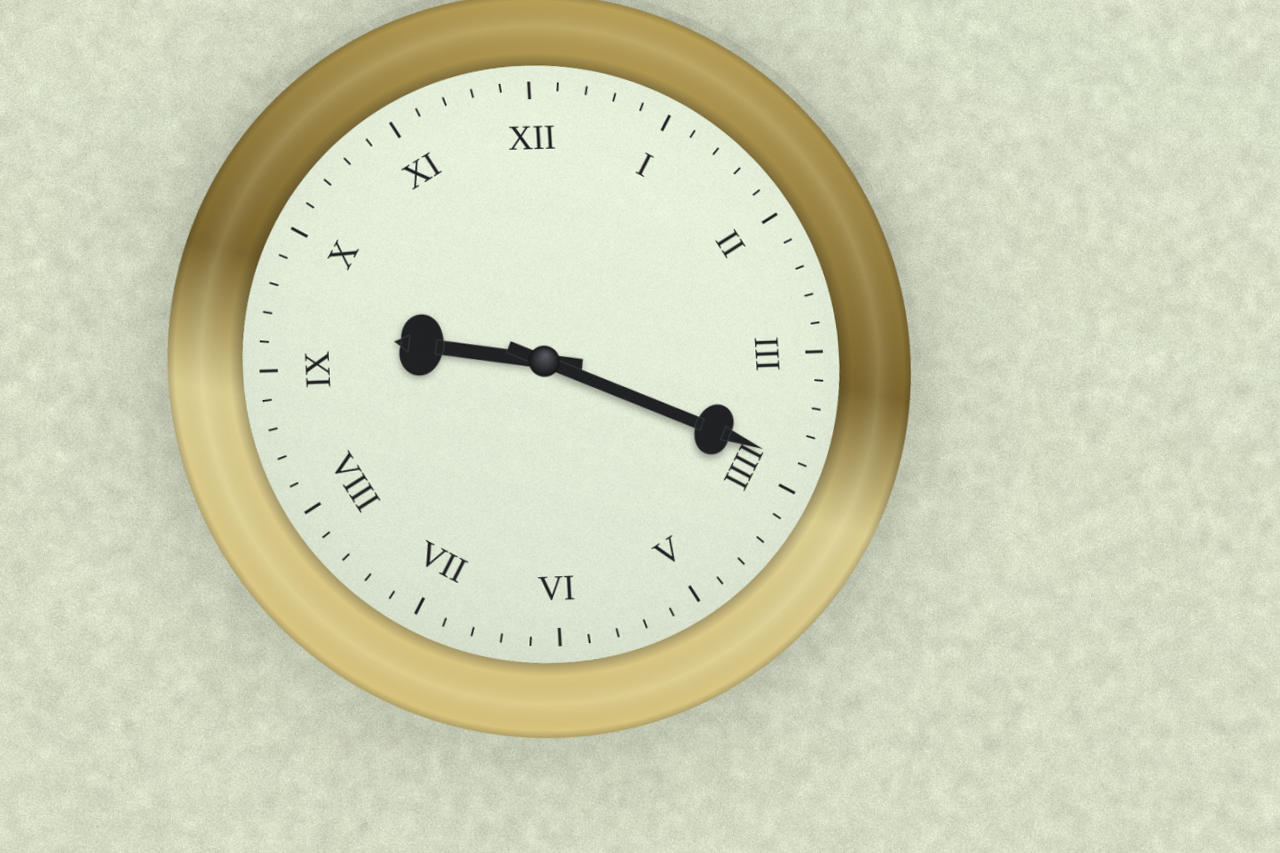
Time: {"hour": 9, "minute": 19}
